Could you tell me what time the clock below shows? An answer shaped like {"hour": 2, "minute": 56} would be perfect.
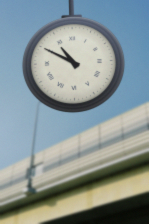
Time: {"hour": 10, "minute": 50}
